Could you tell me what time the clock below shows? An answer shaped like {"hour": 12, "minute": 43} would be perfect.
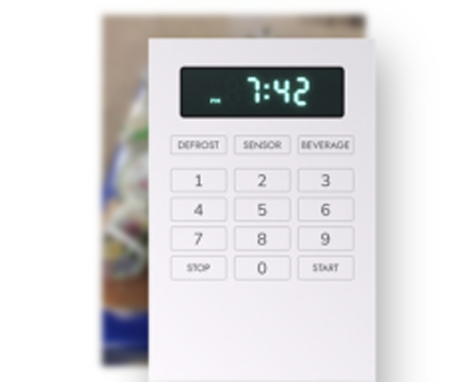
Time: {"hour": 7, "minute": 42}
